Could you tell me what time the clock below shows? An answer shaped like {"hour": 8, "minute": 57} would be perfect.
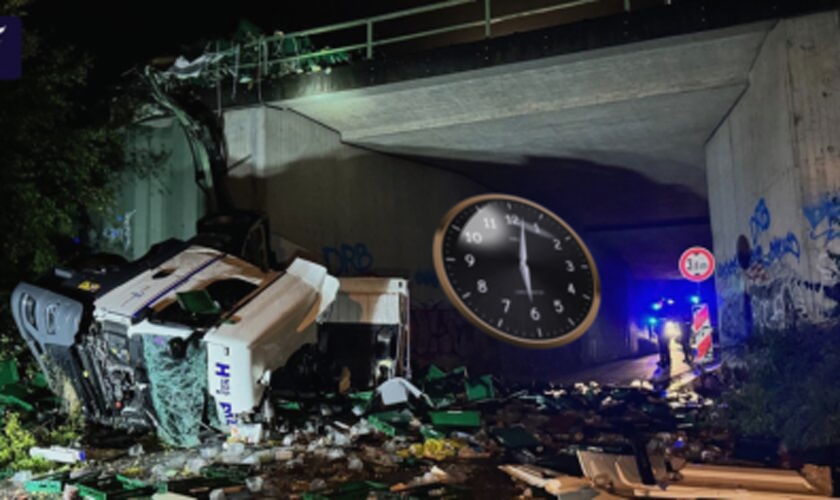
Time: {"hour": 6, "minute": 2}
